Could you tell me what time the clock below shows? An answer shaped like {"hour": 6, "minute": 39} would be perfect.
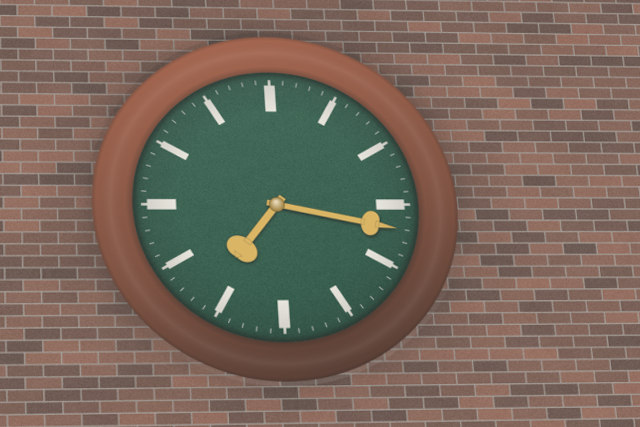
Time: {"hour": 7, "minute": 17}
